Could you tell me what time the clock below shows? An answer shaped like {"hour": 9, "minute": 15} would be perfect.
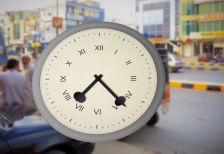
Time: {"hour": 7, "minute": 23}
